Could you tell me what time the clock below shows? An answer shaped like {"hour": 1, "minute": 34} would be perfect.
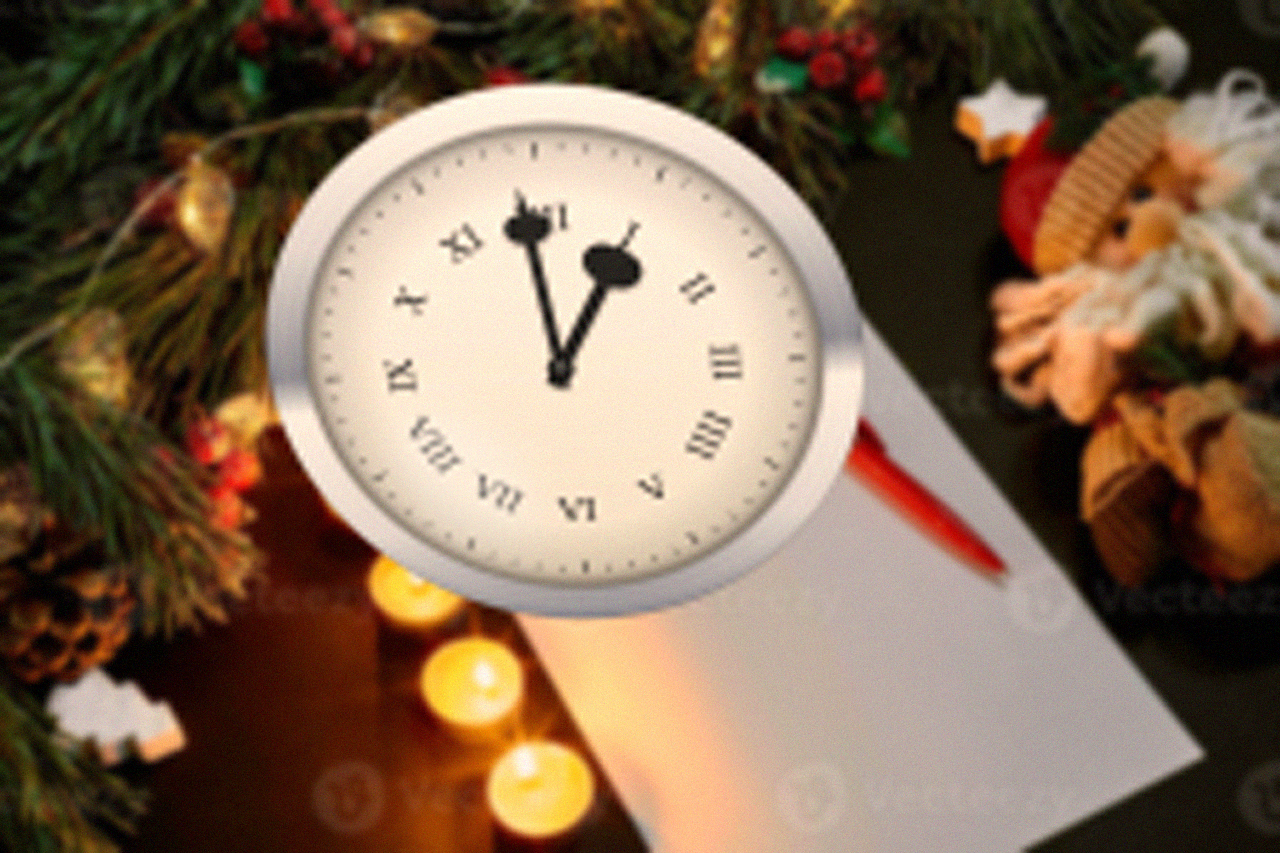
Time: {"hour": 12, "minute": 59}
